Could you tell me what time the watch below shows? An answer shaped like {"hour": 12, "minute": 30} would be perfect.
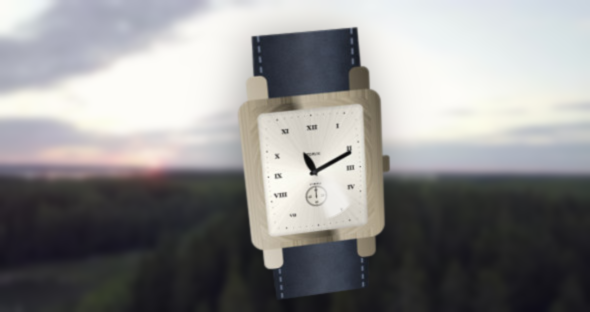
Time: {"hour": 11, "minute": 11}
